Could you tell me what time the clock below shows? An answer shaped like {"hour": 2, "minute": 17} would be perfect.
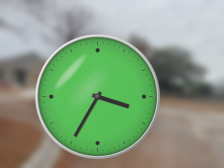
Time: {"hour": 3, "minute": 35}
